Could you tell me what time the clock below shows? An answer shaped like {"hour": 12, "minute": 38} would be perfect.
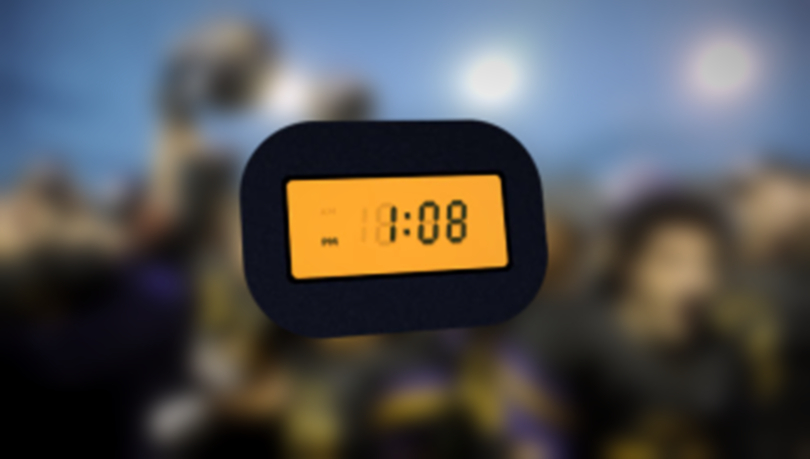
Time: {"hour": 1, "minute": 8}
